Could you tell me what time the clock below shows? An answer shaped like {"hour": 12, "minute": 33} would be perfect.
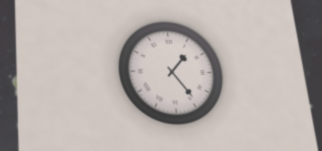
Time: {"hour": 1, "minute": 24}
